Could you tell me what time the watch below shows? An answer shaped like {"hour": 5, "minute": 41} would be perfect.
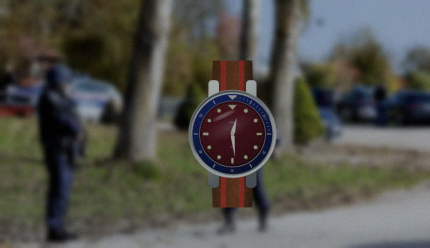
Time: {"hour": 12, "minute": 29}
